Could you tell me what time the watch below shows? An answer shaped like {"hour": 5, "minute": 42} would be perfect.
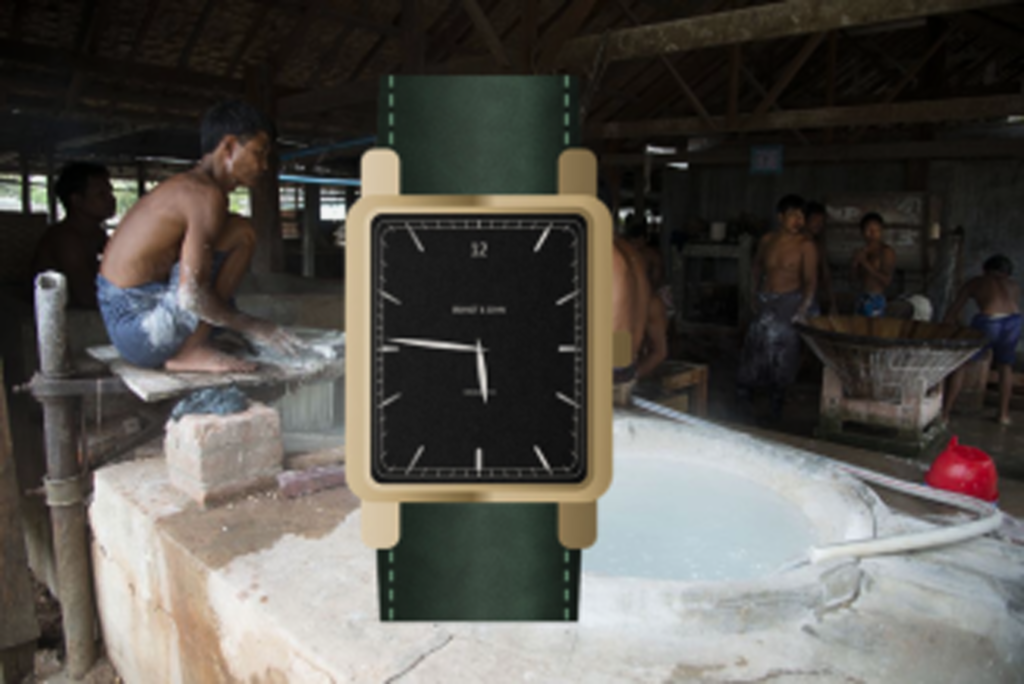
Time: {"hour": 5, "minute": 46}
